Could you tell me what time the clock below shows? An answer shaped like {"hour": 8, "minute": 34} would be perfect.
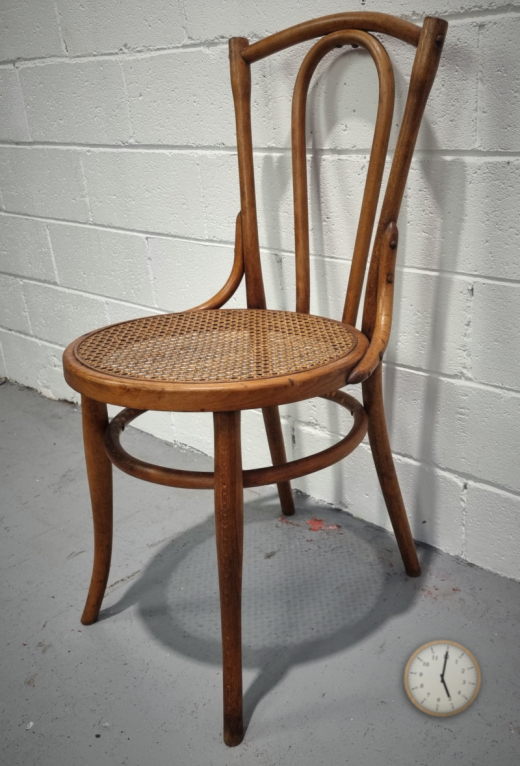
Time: {"hour": 5, "minute": 0}
